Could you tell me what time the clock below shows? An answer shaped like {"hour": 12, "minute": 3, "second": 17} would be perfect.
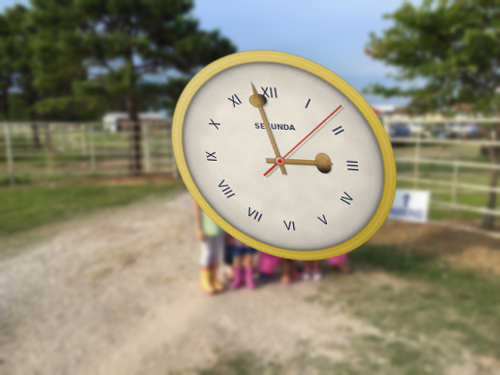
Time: {"hour": 2, "minute": 58, "second": 8}
